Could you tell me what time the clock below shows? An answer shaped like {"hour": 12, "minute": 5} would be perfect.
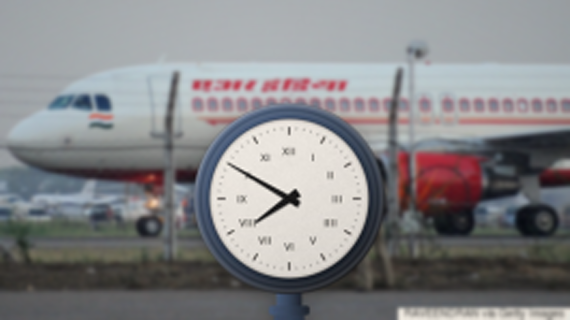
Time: {"hour": 7, "minute": 50}
